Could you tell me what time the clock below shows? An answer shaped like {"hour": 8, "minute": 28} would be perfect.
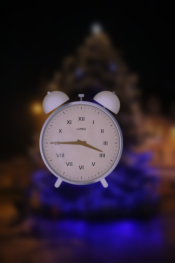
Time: {"hour": 3, "minute": 45}
